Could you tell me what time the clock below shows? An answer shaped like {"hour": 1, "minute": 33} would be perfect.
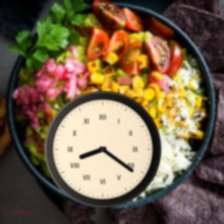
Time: {"hour": 8, "minute": 21}
